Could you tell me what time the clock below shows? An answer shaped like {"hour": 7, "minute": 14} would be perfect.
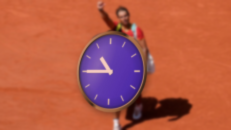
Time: {"hour": 10, "minute": 45}
